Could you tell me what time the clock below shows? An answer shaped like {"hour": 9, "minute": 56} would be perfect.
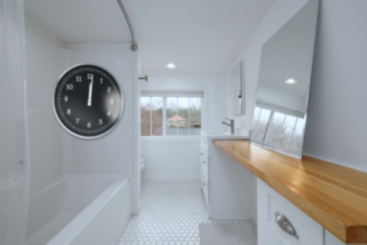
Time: {"hour": 12, "minute": 1}
